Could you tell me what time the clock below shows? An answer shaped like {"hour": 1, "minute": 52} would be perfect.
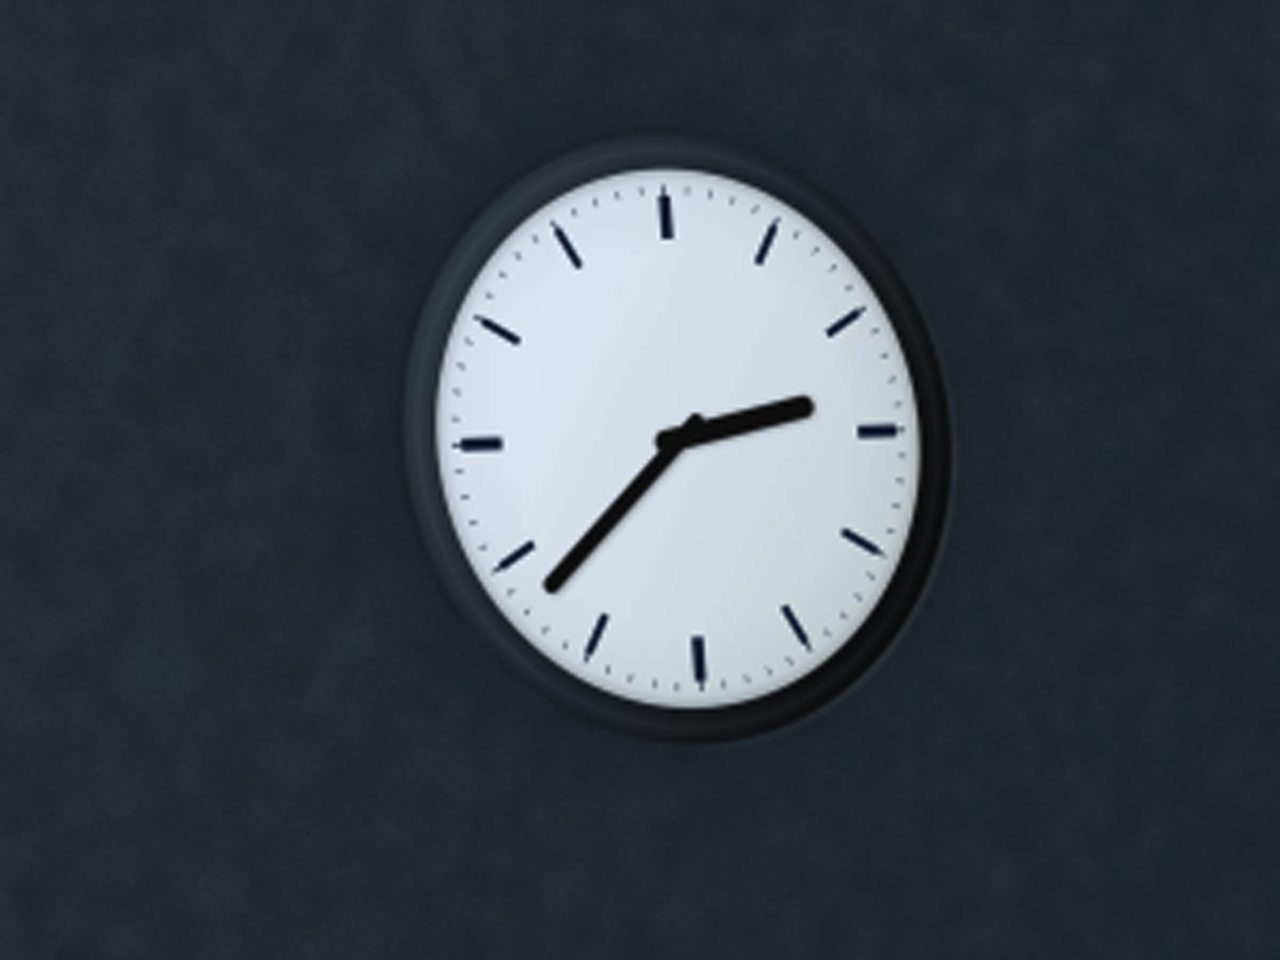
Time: {"hour": 2, "minute": 38}
